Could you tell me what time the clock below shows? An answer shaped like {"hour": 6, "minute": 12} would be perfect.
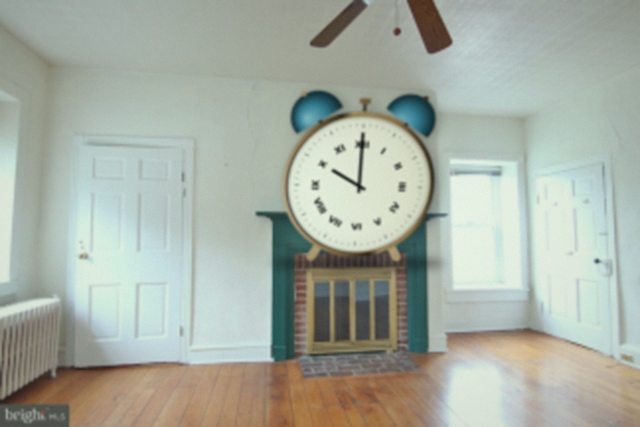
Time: {"hour": 10, "minute": 0}
